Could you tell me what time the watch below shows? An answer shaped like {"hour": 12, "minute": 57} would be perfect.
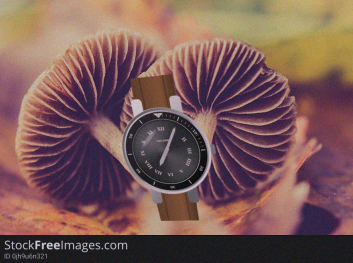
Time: {"hour": 7, "minute": 5}
